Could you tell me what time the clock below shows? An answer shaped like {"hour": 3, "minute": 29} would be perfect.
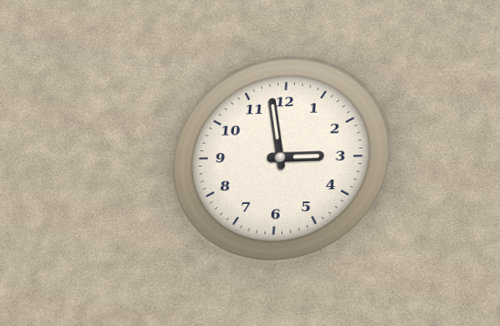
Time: {"hour": 2, "minute": 58}
